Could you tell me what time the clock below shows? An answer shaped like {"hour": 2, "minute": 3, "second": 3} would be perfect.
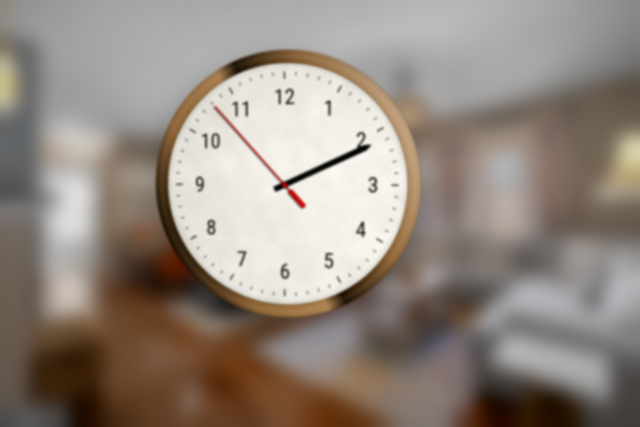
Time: {"hour": 2, "minute": 10, "second": 53}
